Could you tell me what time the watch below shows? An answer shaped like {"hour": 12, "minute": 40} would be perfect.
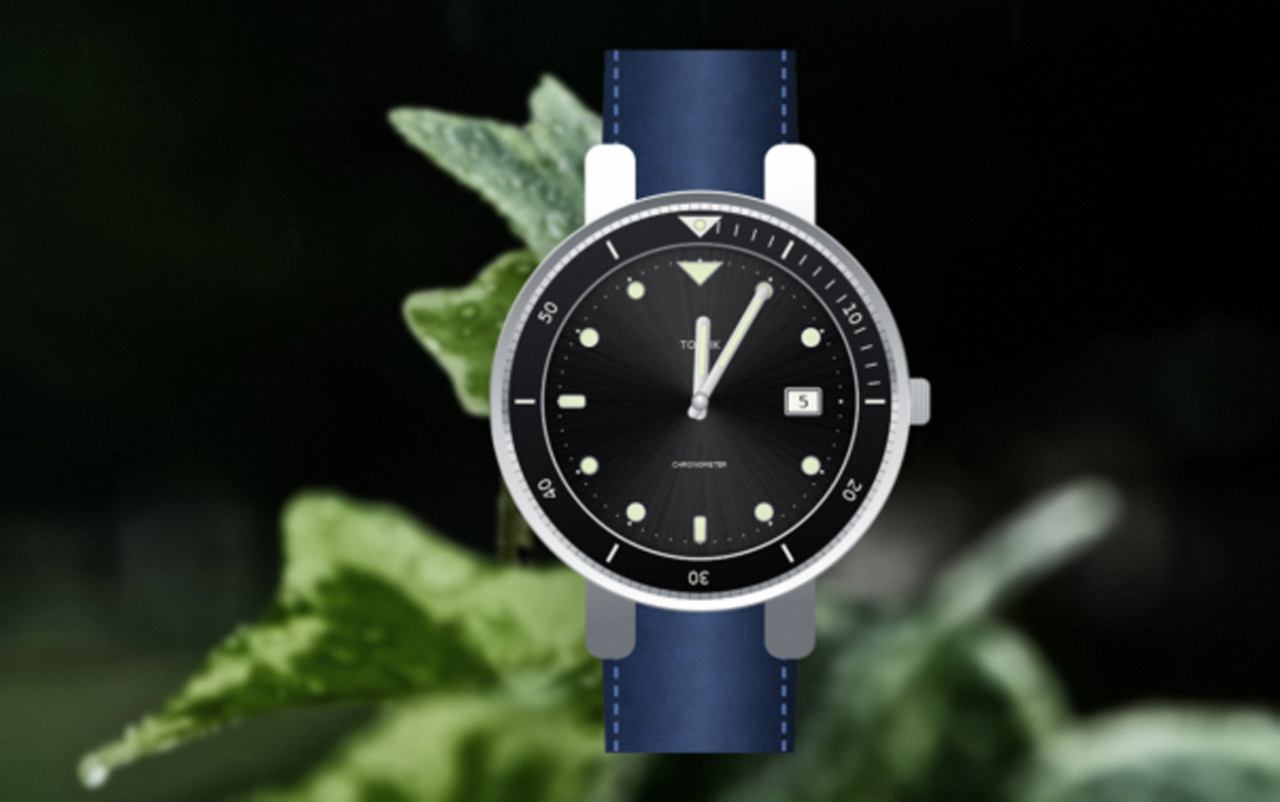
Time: {"hour": 12, "minute": 5}
